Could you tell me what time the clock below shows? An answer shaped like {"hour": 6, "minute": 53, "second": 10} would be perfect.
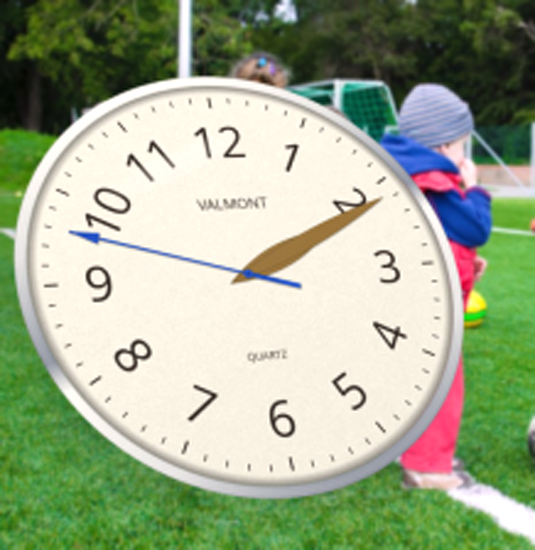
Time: {"hour": 2, "minute": 10, "second": 48}
